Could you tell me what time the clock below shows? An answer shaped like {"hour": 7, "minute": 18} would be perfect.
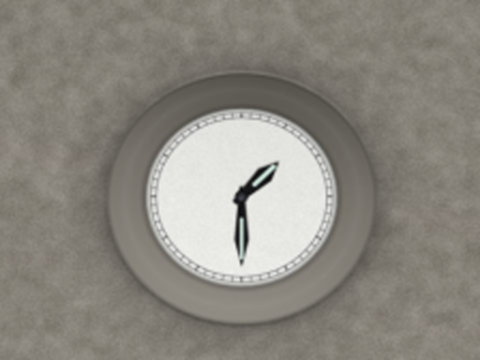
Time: {"hour": 1, "minute": 30}
